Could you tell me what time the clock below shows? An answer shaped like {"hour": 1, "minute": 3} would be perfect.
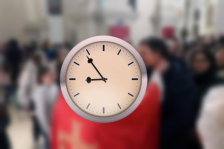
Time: {"hour": 8, "minute": 54}
